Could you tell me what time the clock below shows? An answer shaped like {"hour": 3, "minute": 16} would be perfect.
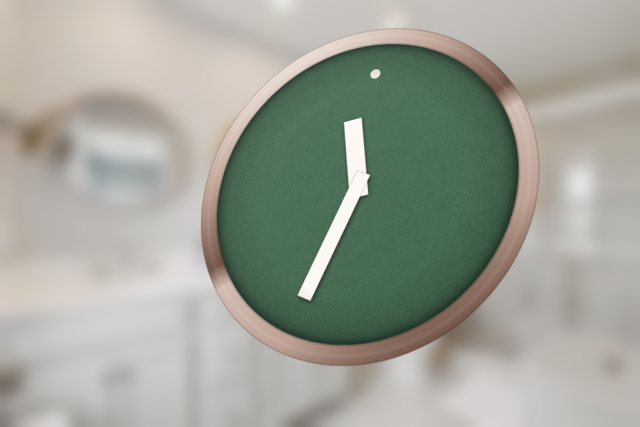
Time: {"hour": 11, "minute": 33}
